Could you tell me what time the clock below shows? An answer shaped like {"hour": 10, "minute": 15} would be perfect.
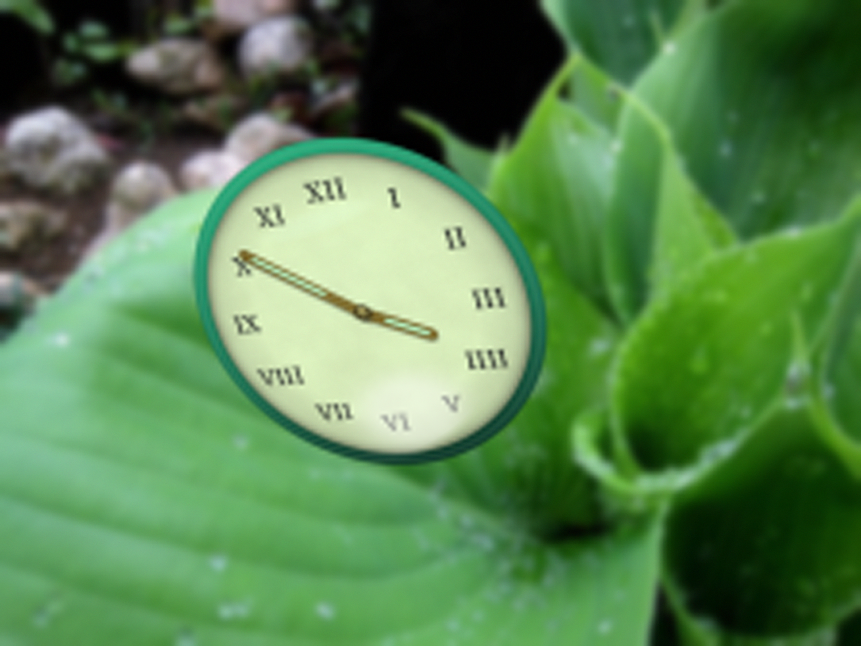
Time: {"hour": 3, "minute": 51}
